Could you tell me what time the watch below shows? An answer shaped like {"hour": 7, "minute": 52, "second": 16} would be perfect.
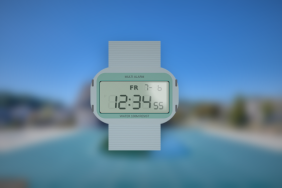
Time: {"hour": 12, "minute": 34, "second": 55}
